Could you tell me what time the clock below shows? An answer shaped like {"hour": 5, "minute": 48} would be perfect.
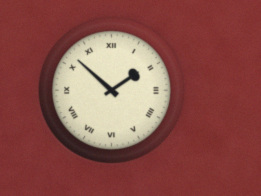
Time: {"hour": 1, "minute": 52}
